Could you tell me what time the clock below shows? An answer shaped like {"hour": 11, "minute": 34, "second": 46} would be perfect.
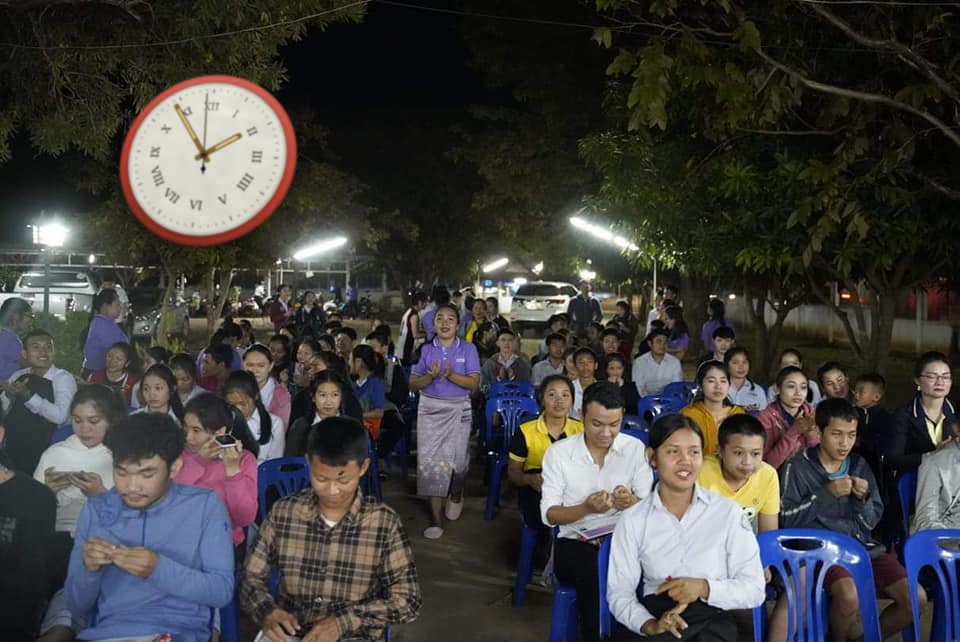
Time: {"hour": 1, "minute": 53, "second": 59}
